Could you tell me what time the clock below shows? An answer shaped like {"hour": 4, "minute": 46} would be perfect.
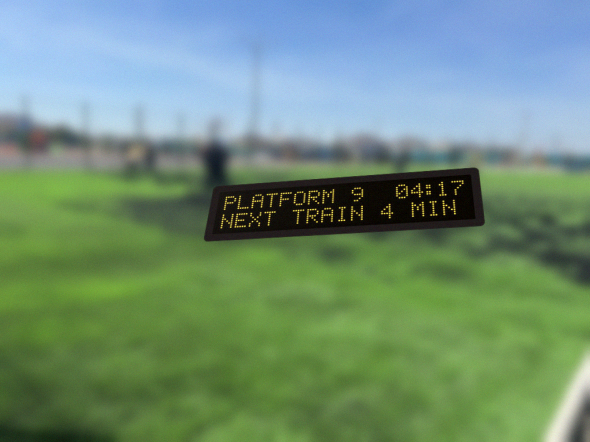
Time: {"hour": 4, "minute": 17}
